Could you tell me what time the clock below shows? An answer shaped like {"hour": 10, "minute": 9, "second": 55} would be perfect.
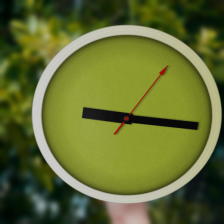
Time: {"hour": 9, "minute": 16, "second": 6}
